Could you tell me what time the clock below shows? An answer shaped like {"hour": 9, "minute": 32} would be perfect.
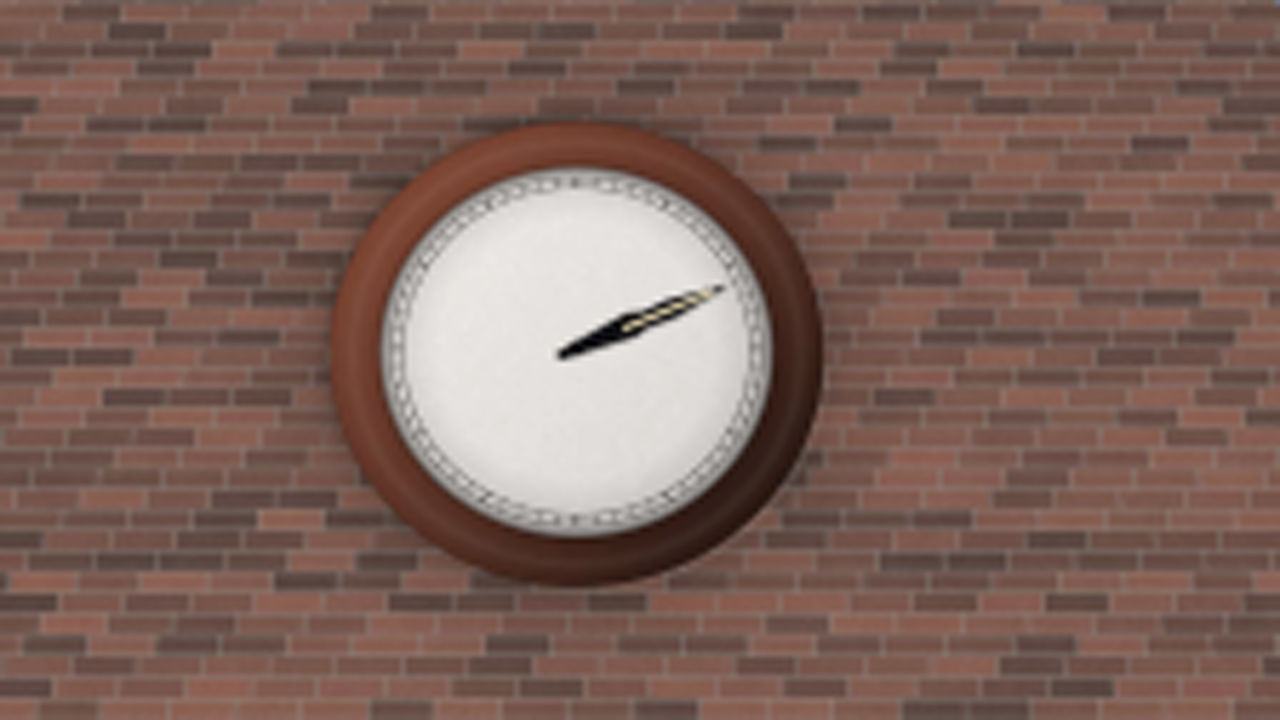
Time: {"hour": 2, "minute": 11}
